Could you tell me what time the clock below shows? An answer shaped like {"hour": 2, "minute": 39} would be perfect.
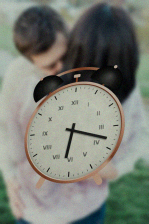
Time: {"hour": 6, "minute": 18}
